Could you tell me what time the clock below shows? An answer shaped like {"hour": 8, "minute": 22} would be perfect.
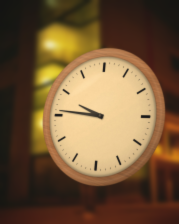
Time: {"hour": 9, "minute": 46}
